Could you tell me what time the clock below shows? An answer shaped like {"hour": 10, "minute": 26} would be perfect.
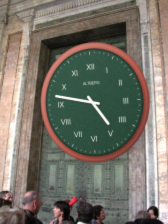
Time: {"hour": 4, "minute": 47}
